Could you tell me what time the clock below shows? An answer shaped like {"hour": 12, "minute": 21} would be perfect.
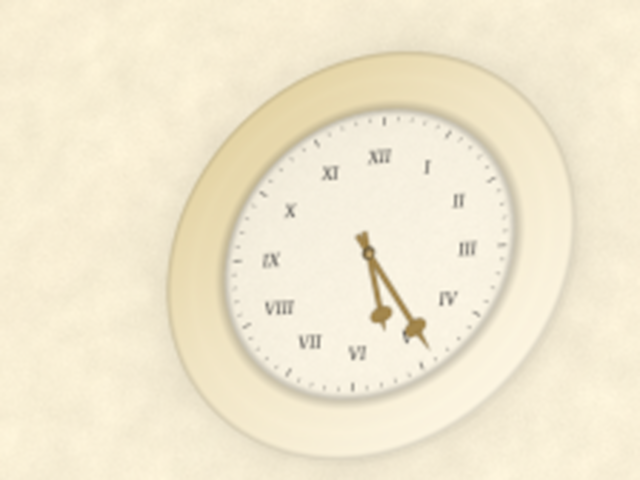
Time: {"hour": 5, "minute": 24}
